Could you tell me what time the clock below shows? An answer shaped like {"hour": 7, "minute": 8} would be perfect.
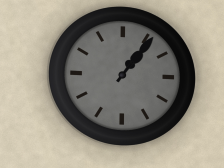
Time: {"hour": 1, "minute": 6}
